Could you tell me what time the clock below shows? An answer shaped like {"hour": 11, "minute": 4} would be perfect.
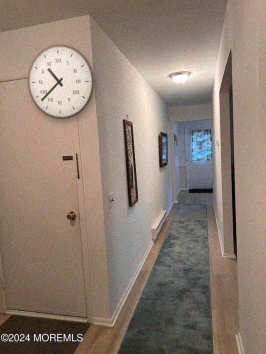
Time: {"hour": 10, "minute": 38}
